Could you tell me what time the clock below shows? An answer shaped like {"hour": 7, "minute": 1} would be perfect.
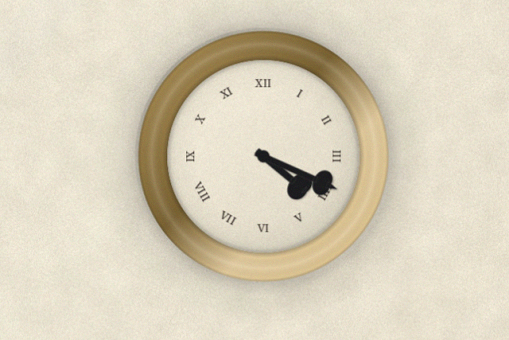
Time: {"hour": 4, "minute": 19}
